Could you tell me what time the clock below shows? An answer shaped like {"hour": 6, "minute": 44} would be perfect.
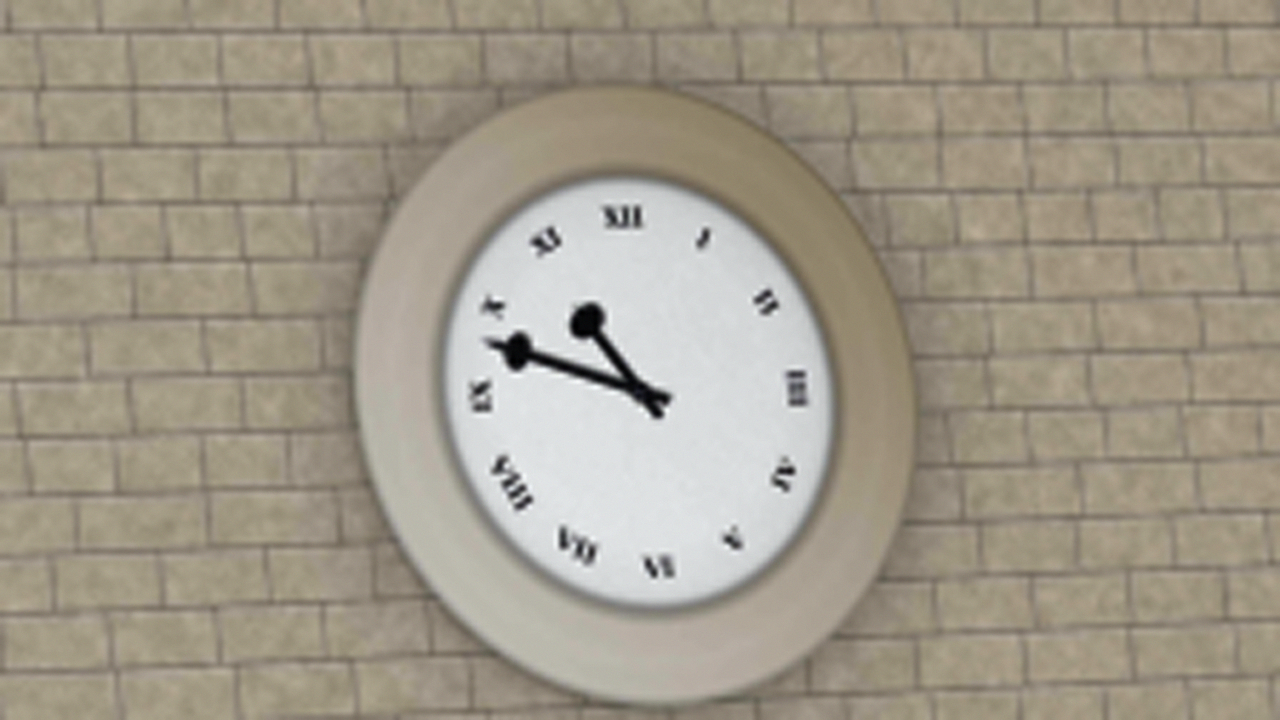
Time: {"hour": 10, "minute": 48}
